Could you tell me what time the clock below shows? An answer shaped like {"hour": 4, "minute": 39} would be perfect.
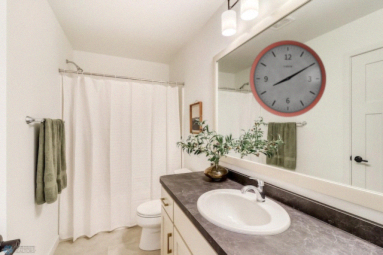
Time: {"hour": 8, "minute": 10}
